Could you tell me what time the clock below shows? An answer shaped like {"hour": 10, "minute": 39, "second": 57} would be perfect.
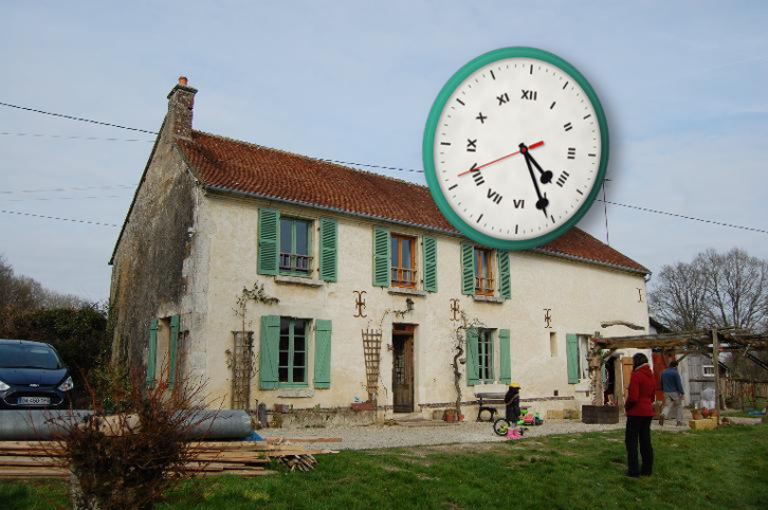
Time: {"hour": 4, "minute": 25, "second": 41}
